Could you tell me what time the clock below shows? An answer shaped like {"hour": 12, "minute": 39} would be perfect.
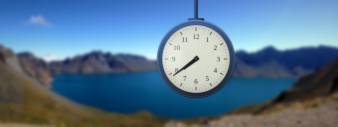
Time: {"hour": 7, "minute": 39}
